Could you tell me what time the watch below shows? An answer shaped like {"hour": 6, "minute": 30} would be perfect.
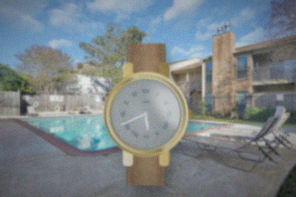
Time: {"hour": 5, "minute": 41}
